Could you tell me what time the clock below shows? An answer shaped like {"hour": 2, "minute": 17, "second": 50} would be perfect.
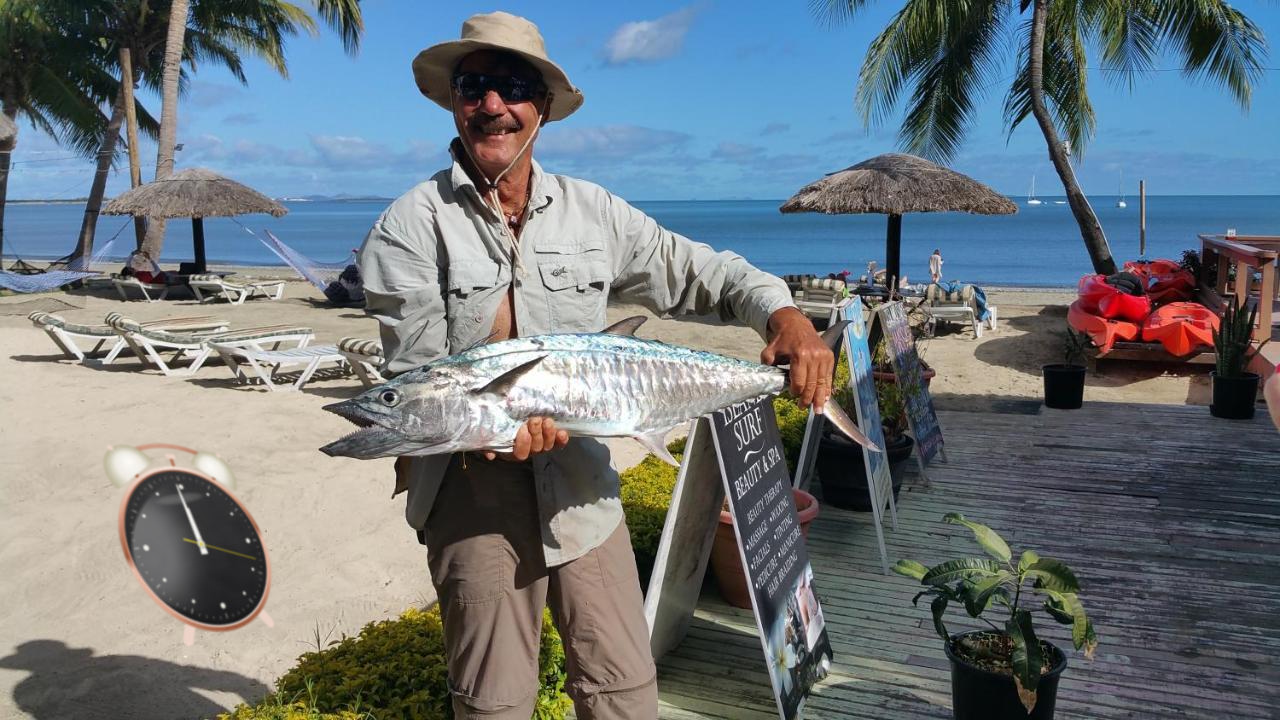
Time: {"hour": 11, "minute": 59, "second": 18}
